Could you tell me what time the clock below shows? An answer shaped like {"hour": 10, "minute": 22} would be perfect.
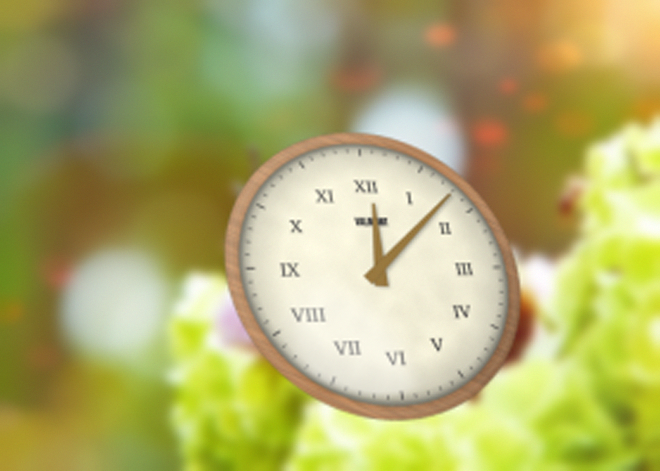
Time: {"hour": 12, "minute": 8}
